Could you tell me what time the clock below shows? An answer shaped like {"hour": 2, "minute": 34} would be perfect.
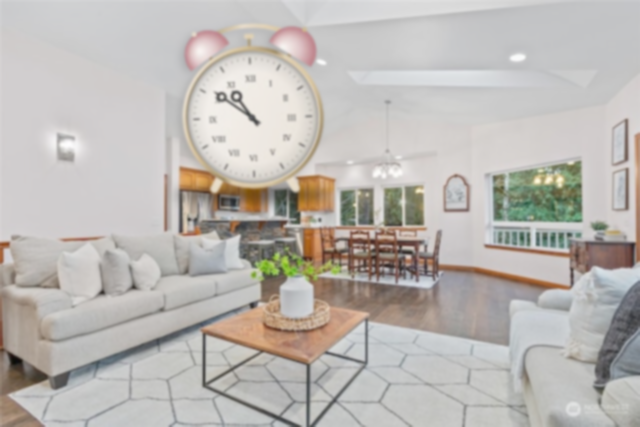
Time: {"hour": 10, "minute": 51}
